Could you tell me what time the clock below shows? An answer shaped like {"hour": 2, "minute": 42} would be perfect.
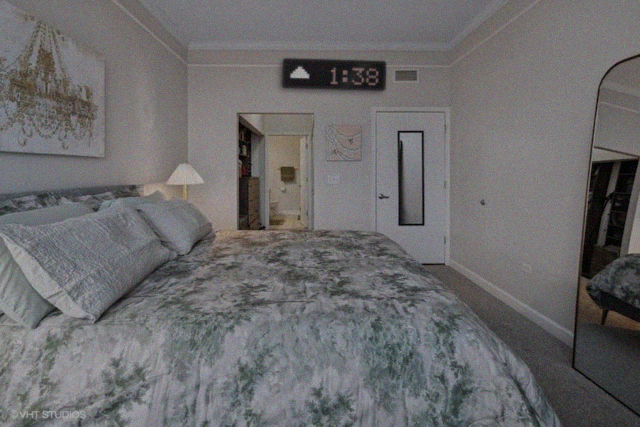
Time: {"hour": 1, "minute": 38}
